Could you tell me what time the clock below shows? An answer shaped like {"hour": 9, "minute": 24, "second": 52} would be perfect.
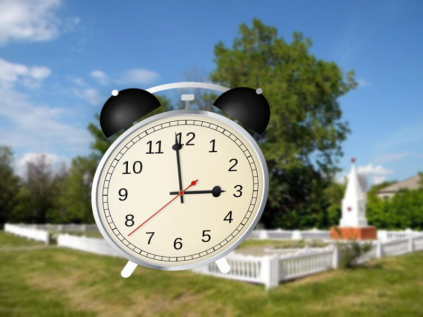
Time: {"hour": 2, "minute": 58, "second": 38}
